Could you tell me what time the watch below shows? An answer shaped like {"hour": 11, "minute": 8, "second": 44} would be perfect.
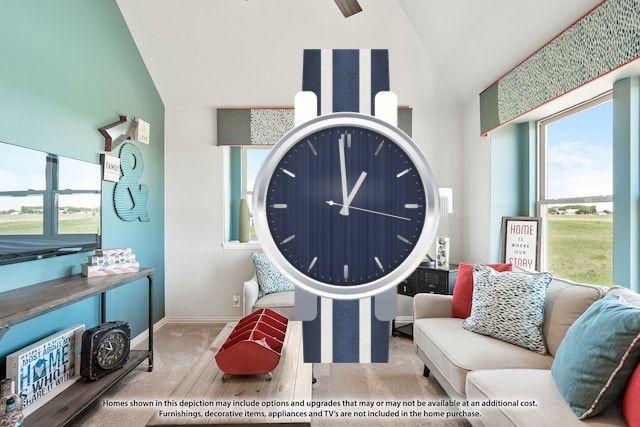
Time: {"hour": 12, "minute": 59, "second": 17}
